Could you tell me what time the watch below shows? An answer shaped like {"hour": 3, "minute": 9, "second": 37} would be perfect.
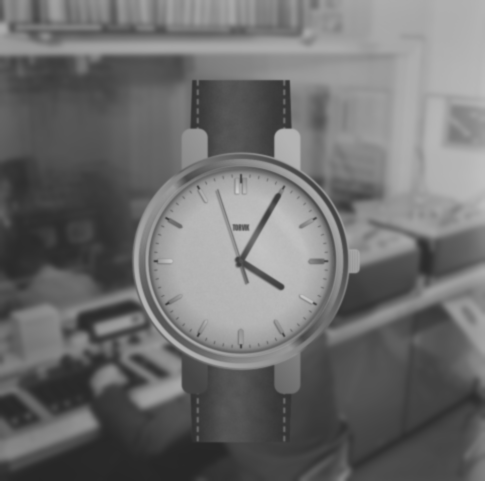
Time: {"hour": 4, "minute": 4, "second": 57}
